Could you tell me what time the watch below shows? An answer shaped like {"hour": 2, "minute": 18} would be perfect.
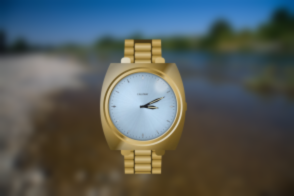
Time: {"hour": 3, "minute": 11}
